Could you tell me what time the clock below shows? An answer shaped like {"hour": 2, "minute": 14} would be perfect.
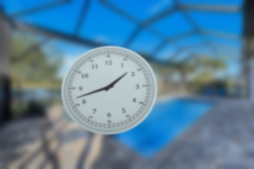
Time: {"hour": 1, "minute": 42}
